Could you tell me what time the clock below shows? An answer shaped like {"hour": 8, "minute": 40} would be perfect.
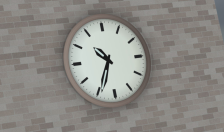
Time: {"hour": 10, "minute": 34}
